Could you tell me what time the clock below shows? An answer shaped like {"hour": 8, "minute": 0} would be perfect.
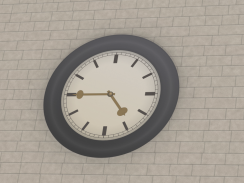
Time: {"hour": 4, "minute": 45}
